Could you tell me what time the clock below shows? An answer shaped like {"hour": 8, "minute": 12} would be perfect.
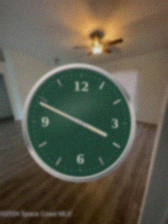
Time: {"hour": 3, "minute": 49}
